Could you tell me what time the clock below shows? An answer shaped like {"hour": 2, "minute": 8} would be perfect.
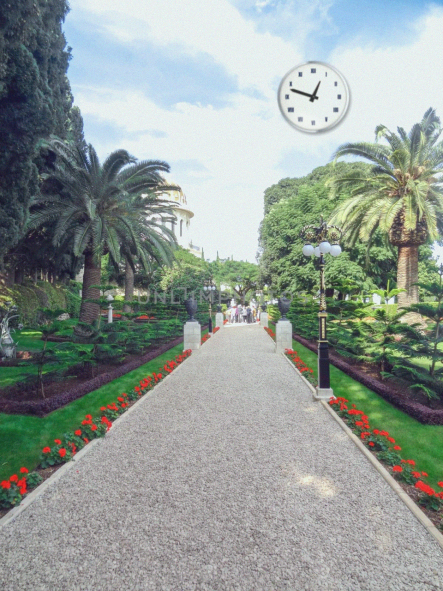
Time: {"hour": 12, "minute": 48}
